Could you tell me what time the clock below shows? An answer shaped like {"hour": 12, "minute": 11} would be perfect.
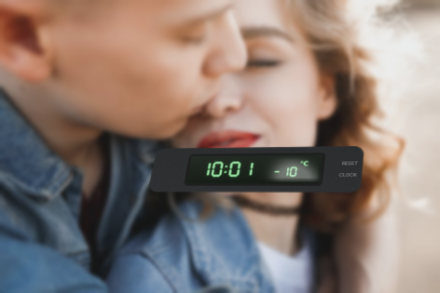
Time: {"hour": 10, "minute": 1}
